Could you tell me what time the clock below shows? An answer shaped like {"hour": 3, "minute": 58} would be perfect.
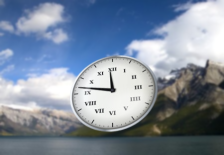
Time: {"hour": 11, "minute": 47}
